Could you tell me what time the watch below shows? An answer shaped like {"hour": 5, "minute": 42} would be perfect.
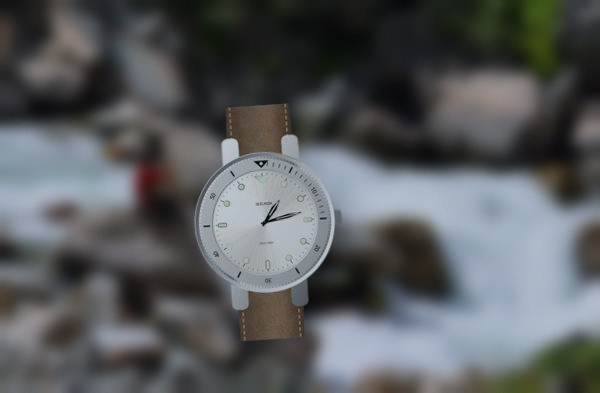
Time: {"hour": 1, "minute": 13}
